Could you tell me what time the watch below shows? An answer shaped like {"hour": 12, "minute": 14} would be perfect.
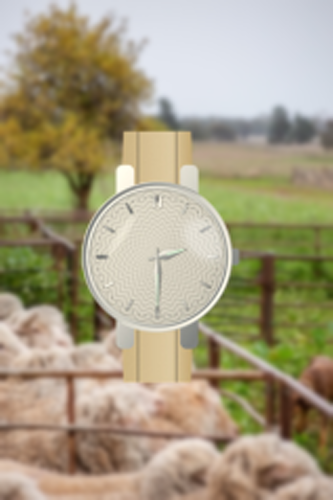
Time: {"hour": 2, "minute": 30}
